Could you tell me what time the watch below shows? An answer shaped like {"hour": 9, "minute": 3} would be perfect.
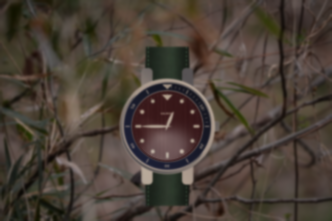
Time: {"hour": 12, "minute": 45}
